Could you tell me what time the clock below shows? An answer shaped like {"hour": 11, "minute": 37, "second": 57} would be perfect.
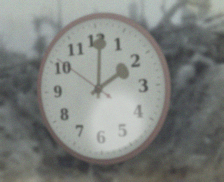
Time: {"hour": 2, "minute": 0, "second": 51}
